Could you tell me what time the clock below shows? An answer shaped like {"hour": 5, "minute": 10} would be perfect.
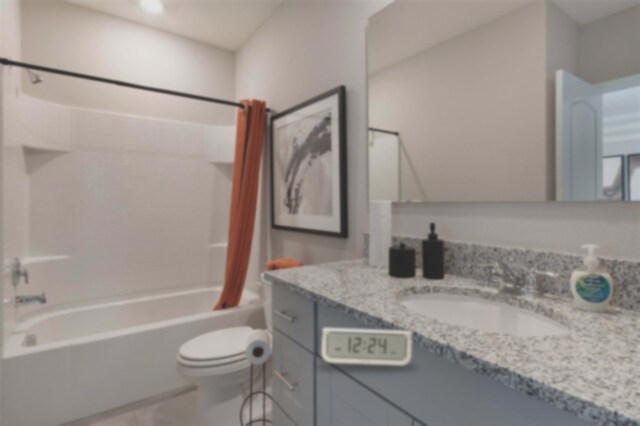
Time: {"hour": 12, "minute": 24}
